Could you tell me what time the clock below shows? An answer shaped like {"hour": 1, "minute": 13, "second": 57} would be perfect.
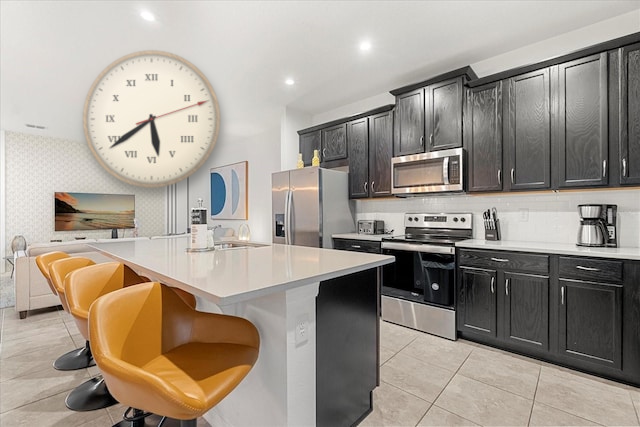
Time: {"hour": 5, "minute": 39, "second": 12}
